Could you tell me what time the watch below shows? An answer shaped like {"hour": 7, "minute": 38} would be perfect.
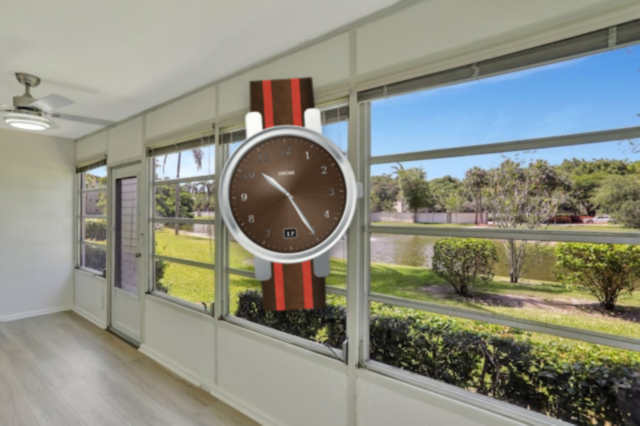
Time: {"hour": 10, "minute": 25}
